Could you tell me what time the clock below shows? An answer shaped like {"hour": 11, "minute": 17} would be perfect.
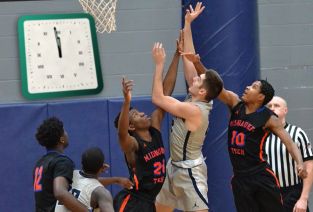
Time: {"hour": 11, "minute": 59}
